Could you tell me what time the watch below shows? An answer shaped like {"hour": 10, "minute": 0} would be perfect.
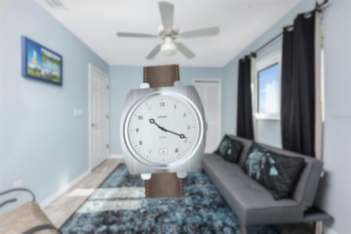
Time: {"hour": 10, "minute": 19}
